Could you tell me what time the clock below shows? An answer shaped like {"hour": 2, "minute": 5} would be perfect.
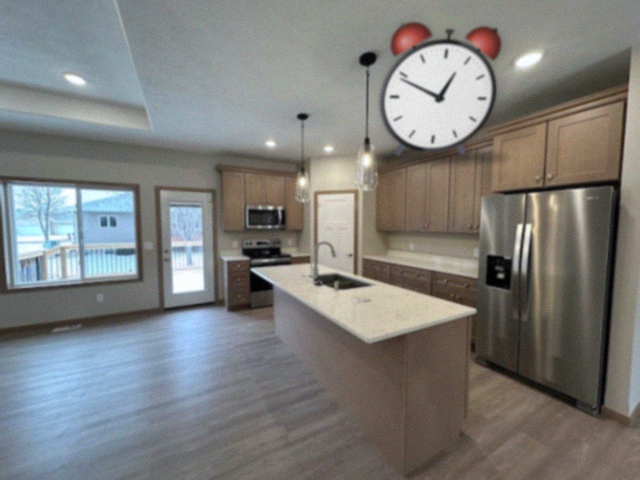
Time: {"hour": 12, "minute": 49}
